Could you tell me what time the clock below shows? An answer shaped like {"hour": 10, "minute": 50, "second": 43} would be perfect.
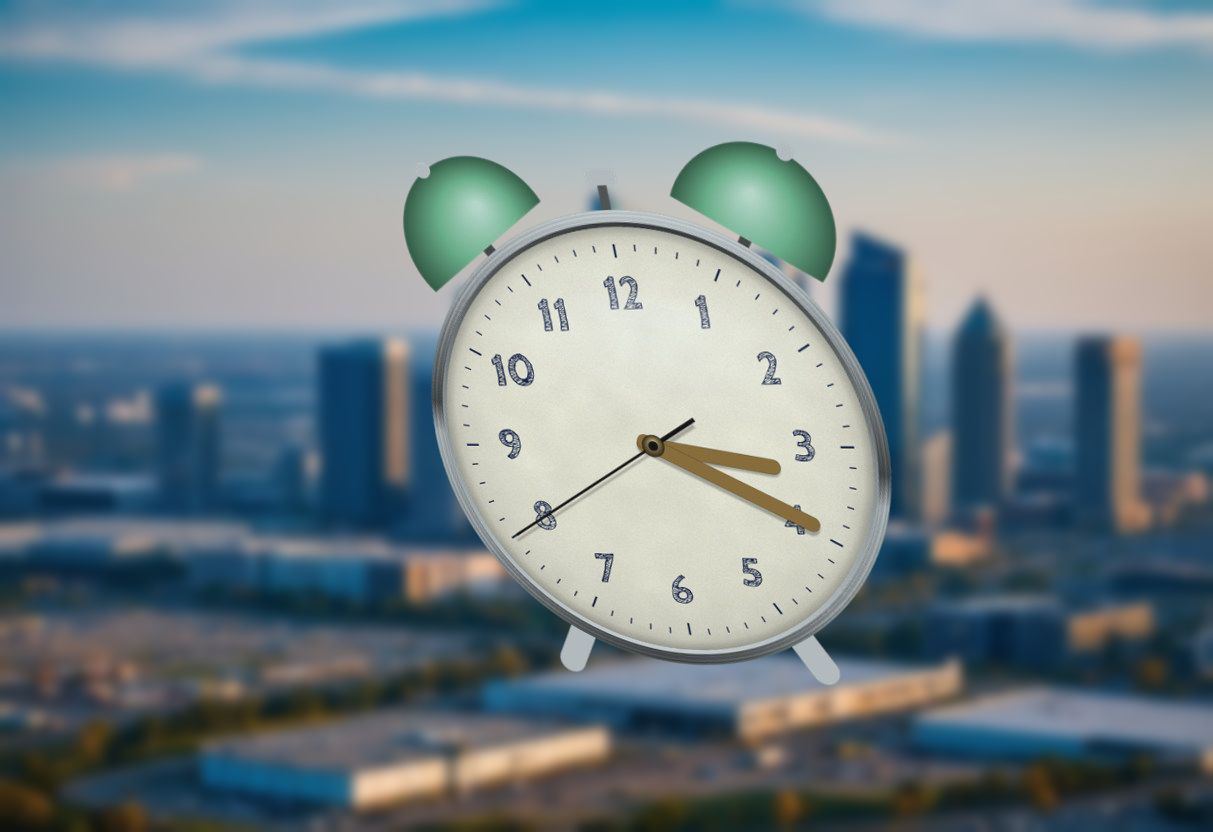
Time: {"hour": 3, "minute": 19, "second": 40}
